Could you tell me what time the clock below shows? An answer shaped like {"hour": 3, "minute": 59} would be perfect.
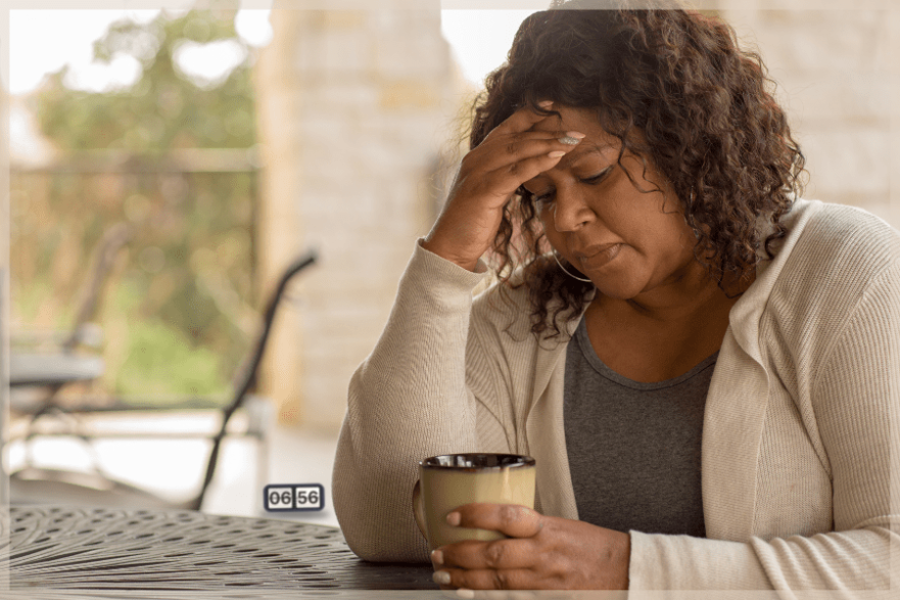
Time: {"hour": 6, "minute": 56}
